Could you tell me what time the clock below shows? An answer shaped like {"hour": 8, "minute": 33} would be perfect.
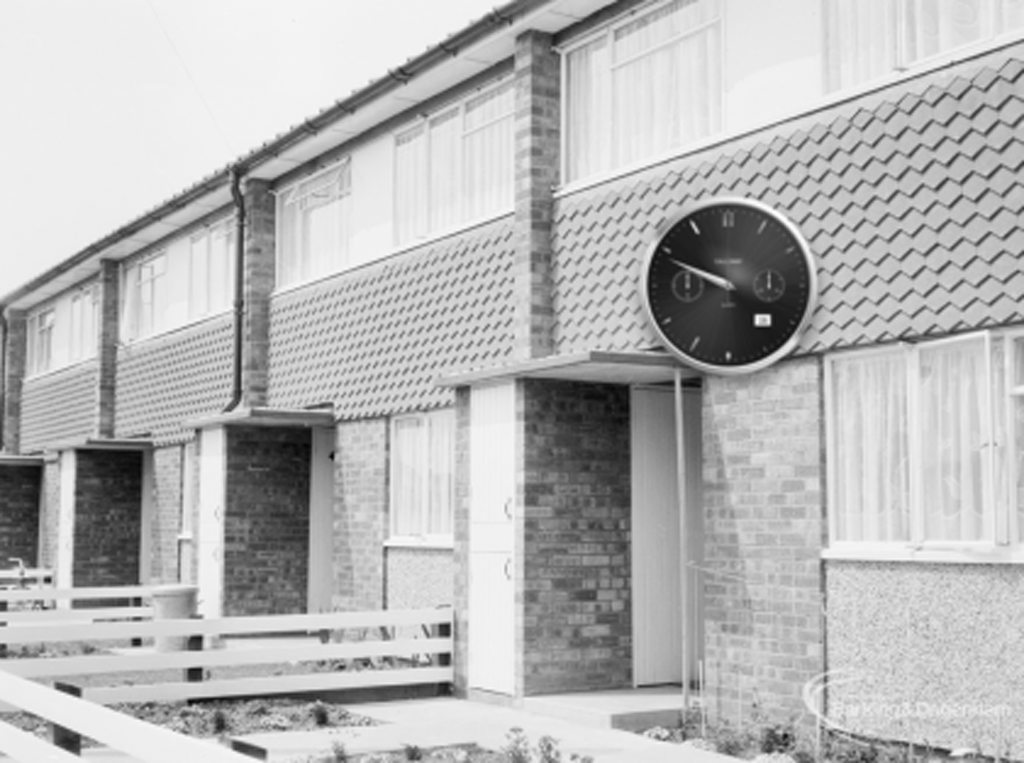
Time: {"hour": 9, "minute": 49}
